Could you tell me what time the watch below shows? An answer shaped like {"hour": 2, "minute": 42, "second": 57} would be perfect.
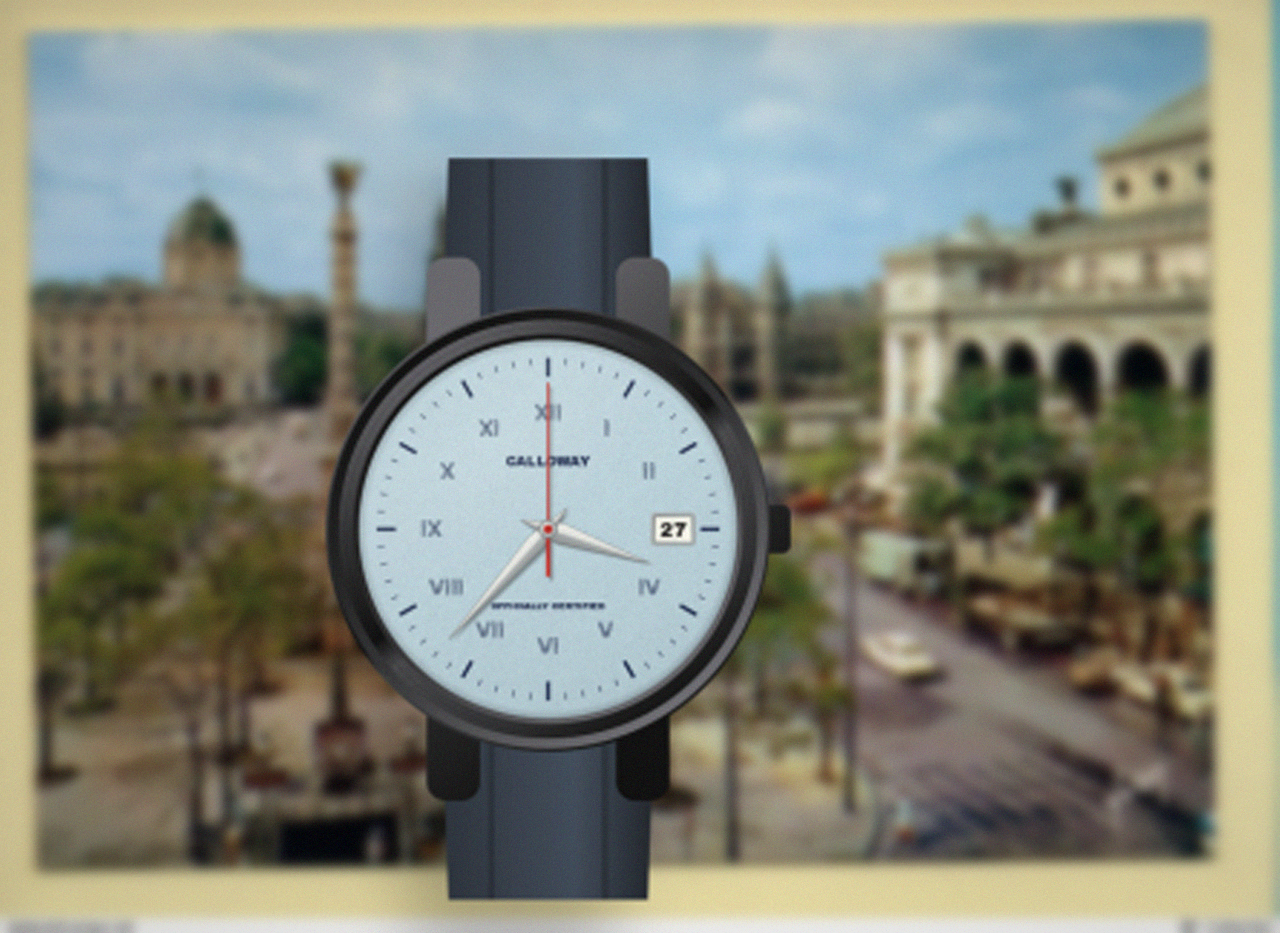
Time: {"hour": 3, "minute": 37, "second": 0}
